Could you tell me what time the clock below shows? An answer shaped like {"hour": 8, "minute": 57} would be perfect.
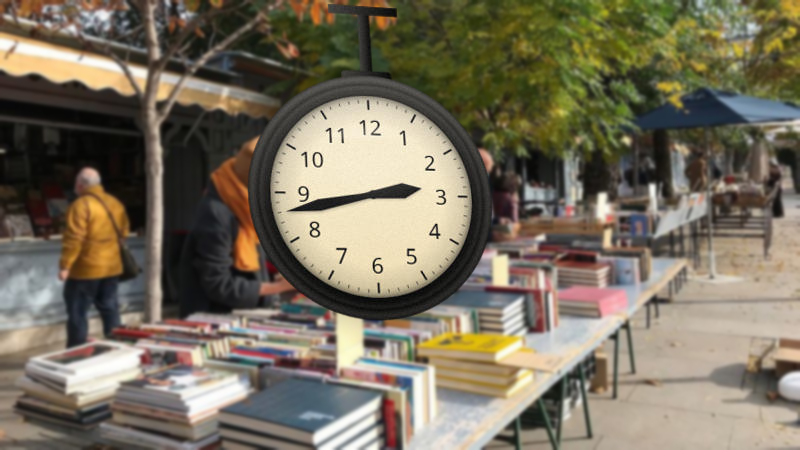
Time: {"hour": 2, "minute": 43}
